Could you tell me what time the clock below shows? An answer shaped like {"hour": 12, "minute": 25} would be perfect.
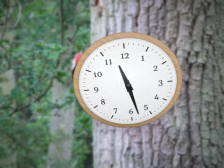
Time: {"hour": 11, "minute": 28}
